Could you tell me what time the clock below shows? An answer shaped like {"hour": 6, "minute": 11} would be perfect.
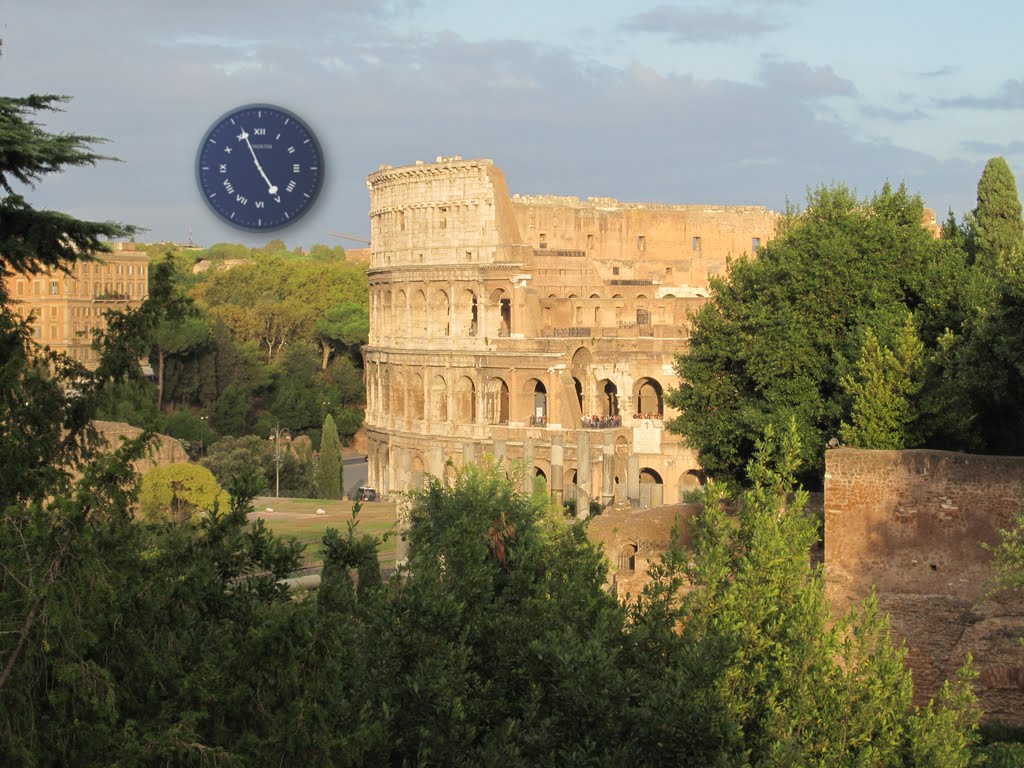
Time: {"hour": 4, "minute": 56}
